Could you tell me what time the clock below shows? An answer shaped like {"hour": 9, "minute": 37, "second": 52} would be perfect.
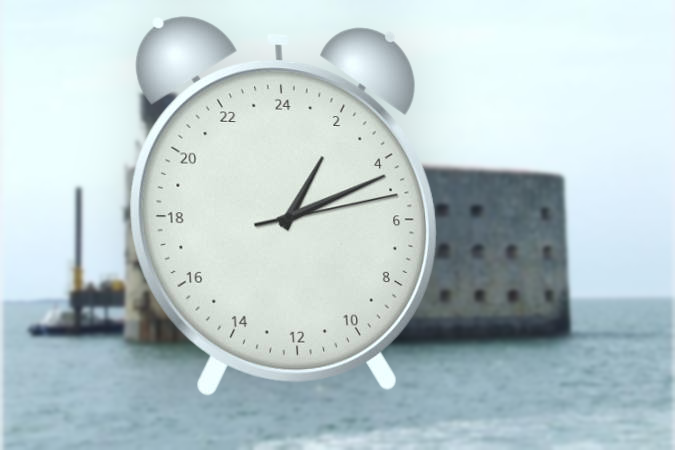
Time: {"hour": 2, "minute": 11, "second": 13}
